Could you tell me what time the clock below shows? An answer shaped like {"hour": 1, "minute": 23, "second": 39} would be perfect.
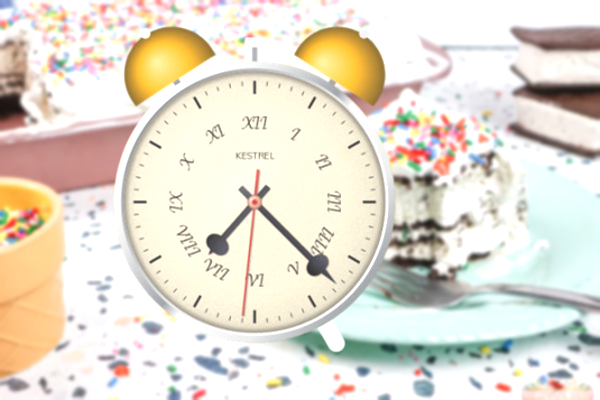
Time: {"hour": 7, "minute": 22, "second": 31}
